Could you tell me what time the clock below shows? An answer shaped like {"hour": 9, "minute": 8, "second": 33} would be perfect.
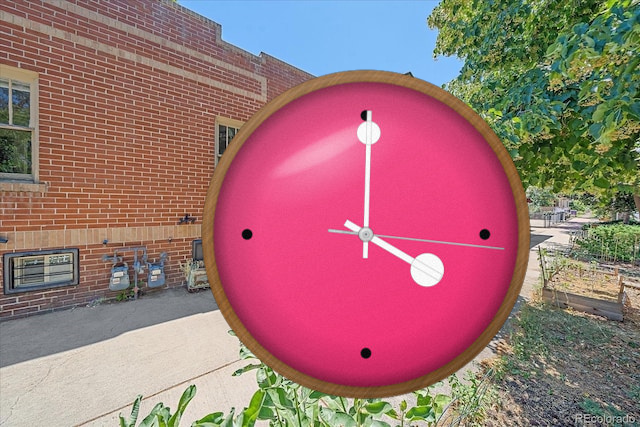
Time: {"hour": 4, "minute": 0, "second": 16}
